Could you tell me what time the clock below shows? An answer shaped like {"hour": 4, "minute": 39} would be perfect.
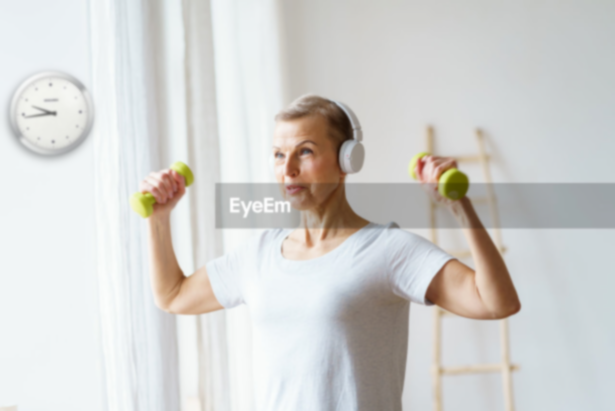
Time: {"hour": 9, "minute": 44}
